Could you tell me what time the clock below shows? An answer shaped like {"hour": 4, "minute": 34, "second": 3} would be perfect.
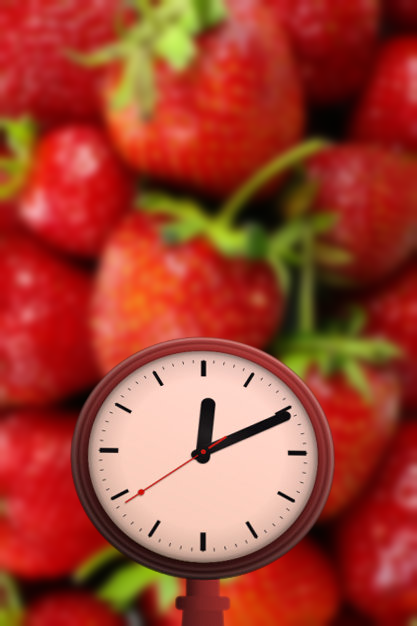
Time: {"hour": 12, "minute": 10, "second": 39}
